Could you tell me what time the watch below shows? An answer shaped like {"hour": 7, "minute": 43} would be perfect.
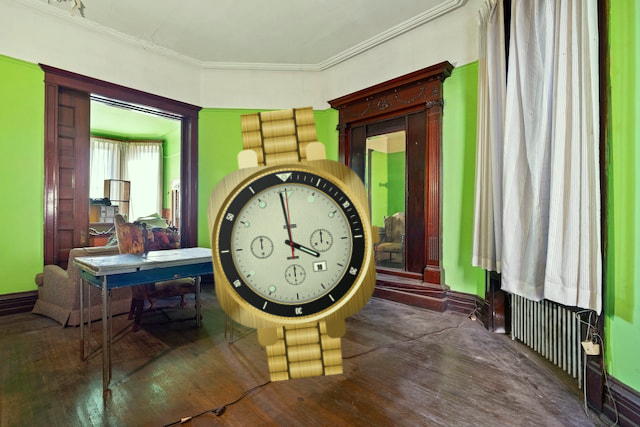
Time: {"hour": 3, "minute": 59}
